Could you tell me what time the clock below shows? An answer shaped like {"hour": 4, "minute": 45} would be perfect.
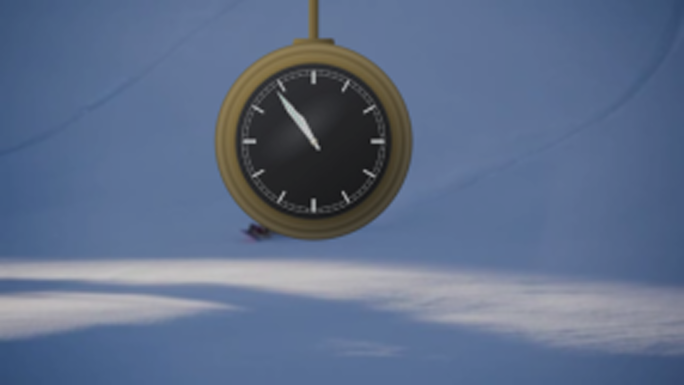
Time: {"hour": 10, "minute": 54}
